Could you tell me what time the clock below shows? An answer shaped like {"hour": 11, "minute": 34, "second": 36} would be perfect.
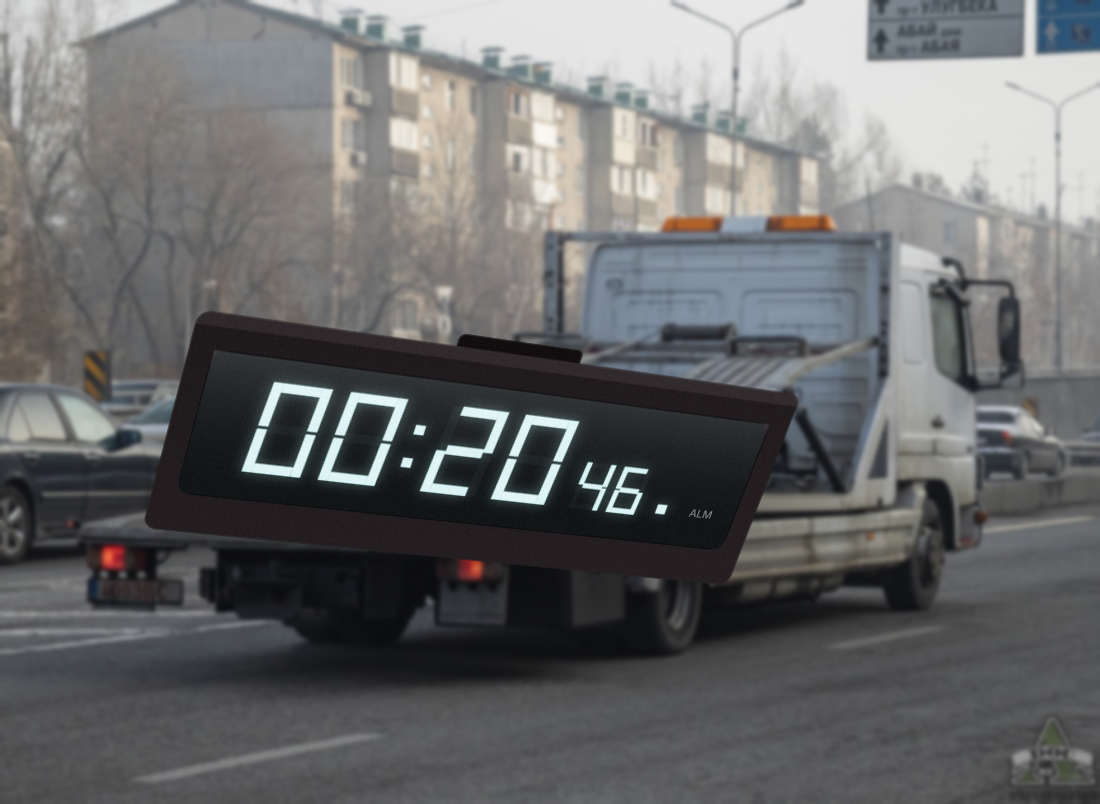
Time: {"hour": 0, "minute": 20, "second": 46}
